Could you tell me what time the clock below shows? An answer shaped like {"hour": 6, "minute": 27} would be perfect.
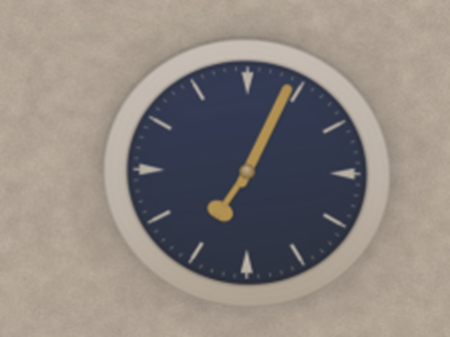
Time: {"hour": 7, "minute": 4}
